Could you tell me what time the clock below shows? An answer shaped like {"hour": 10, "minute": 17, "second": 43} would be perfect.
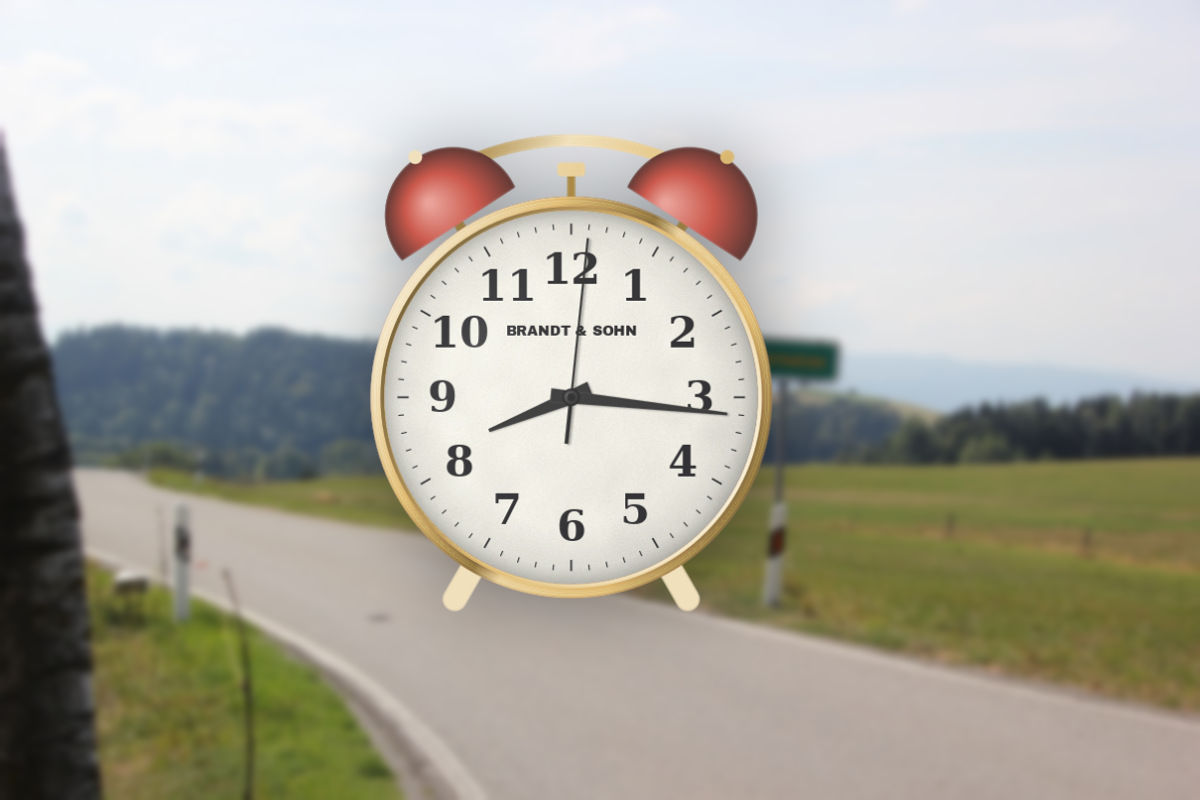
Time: {"hour": 8, "minute": 16, "second": 1}
